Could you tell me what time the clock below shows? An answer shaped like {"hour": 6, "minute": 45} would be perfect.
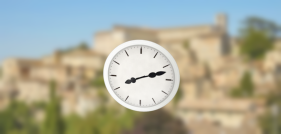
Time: {"hour": 8, "minute": 12}
